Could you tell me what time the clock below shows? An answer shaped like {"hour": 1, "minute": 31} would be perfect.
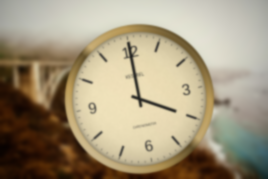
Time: {"hour": 4, "minute": 0}
